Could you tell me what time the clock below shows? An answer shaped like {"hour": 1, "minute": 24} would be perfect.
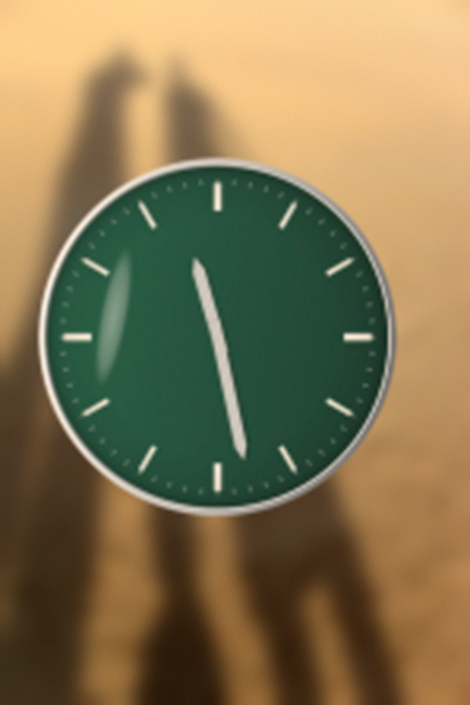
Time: {"hour": 11, "minute": 28}
